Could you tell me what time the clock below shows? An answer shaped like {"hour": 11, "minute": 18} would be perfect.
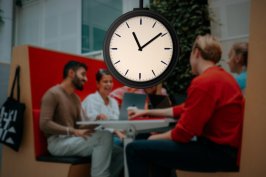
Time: {"hour": 11, "minute": 9}
